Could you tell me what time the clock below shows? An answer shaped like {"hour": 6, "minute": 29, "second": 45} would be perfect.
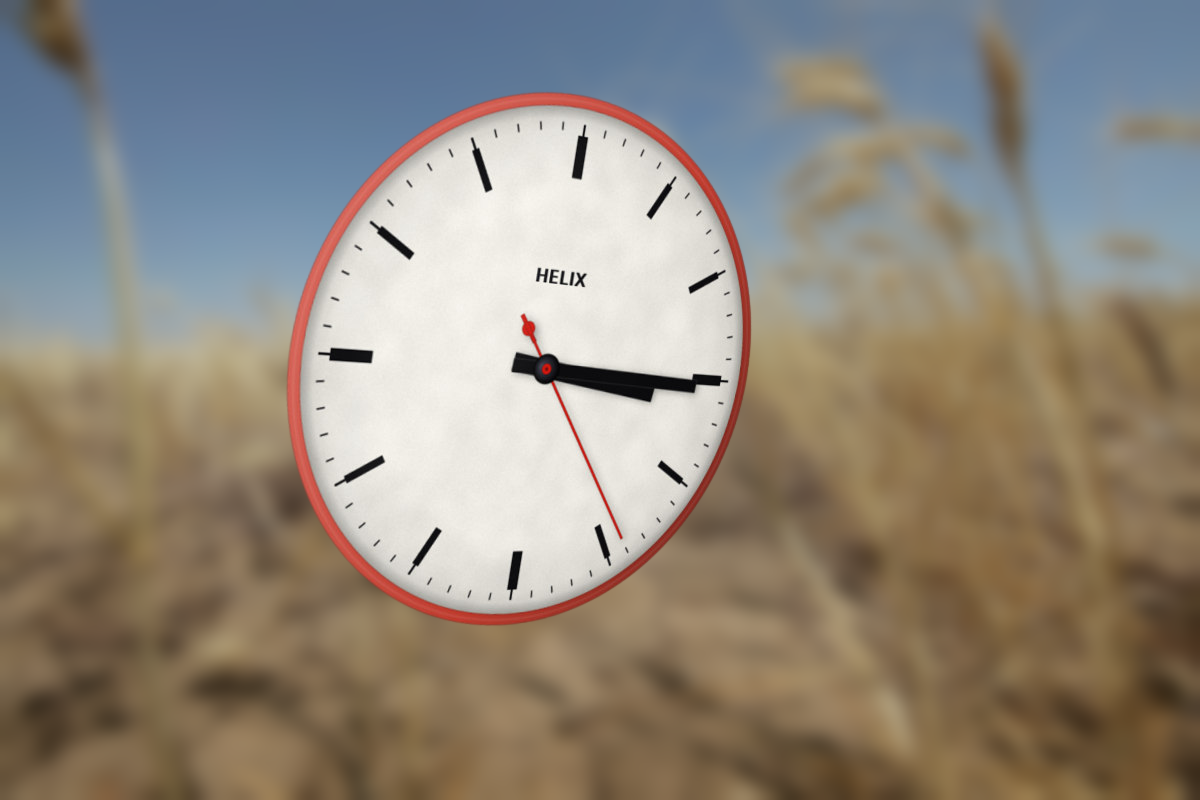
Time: {"hour": 3, "minute": 15, "second": 24}
